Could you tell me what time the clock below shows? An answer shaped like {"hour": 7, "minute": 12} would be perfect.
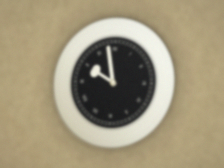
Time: {"hour": 9, "minute": 58}
